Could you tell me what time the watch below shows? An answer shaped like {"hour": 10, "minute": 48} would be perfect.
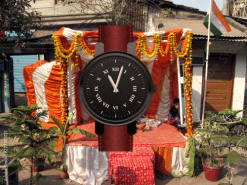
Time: {"hour": 11, "minute": 3}
